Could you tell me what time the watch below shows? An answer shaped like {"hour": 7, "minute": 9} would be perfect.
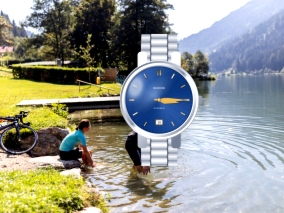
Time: {"hour": 3, "minute": 15}
